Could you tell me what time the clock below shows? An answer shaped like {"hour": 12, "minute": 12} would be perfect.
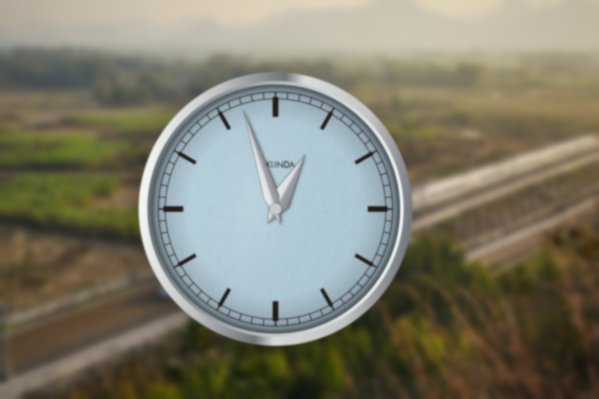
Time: {"hour": 12, "minute": 57}
